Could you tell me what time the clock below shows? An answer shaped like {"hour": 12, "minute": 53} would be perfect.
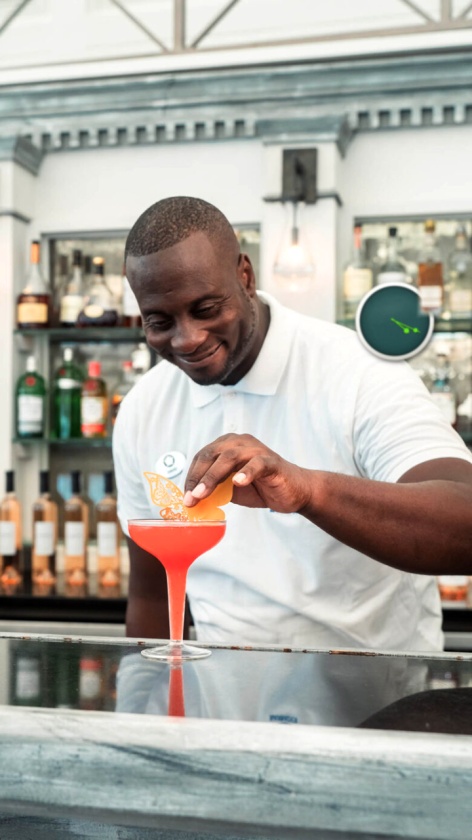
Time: {"hour": 4, "minute": 19}
